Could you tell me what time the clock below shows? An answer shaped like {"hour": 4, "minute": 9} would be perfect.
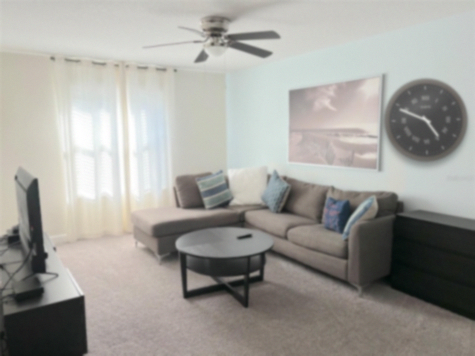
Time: {"hour": 4, "minute": 49}
